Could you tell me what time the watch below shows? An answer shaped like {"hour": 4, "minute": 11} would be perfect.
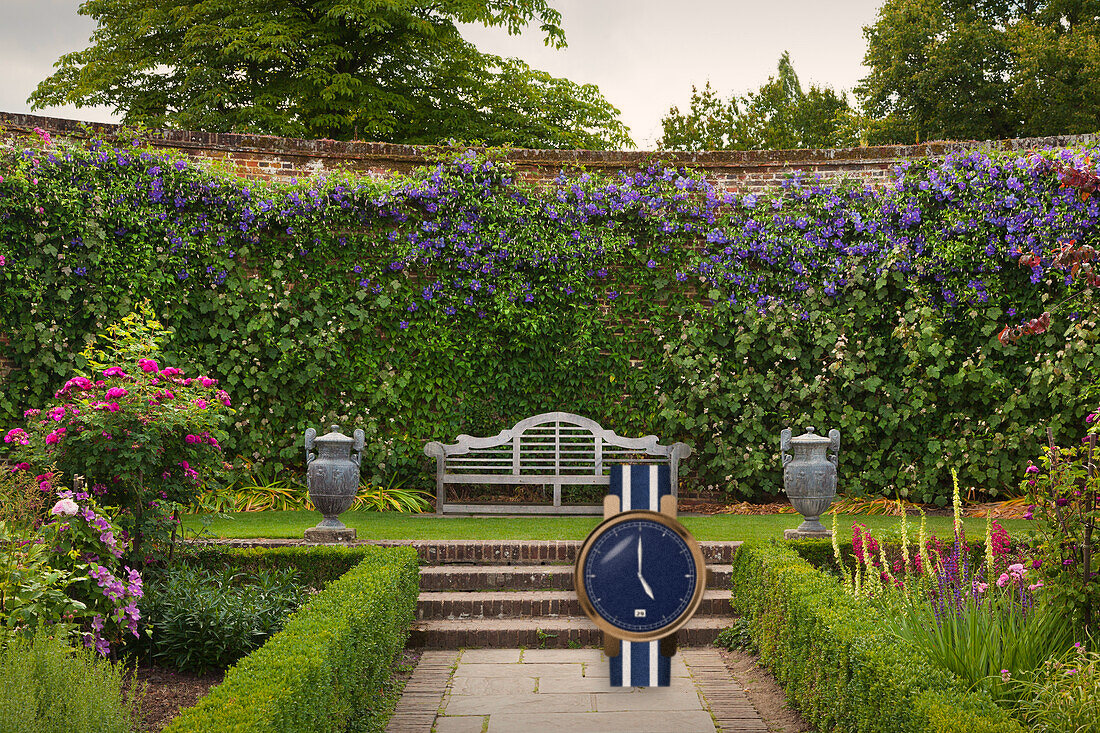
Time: {"hour": 5, "minute": 0}
